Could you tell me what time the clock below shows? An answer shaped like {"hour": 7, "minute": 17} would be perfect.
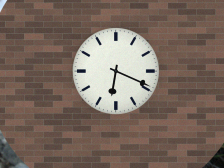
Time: {"hour": 6, "minute": 19}
